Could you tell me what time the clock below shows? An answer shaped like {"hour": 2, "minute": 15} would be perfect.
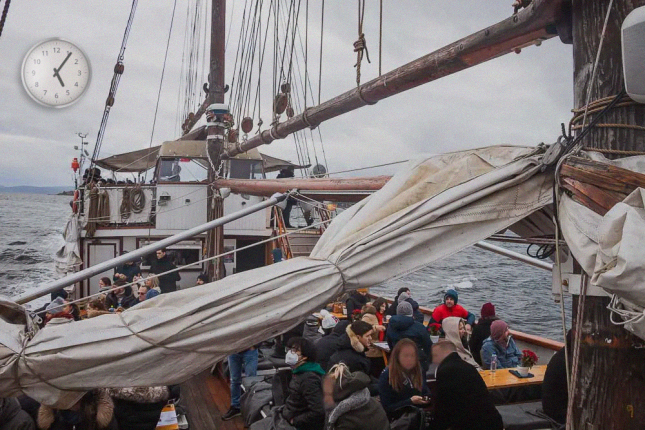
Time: {"hour": 5, "minute": 6}
